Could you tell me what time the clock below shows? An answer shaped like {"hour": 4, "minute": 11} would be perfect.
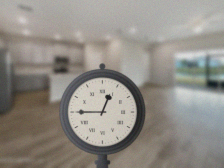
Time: {"hour": 12, "minute": 45}
